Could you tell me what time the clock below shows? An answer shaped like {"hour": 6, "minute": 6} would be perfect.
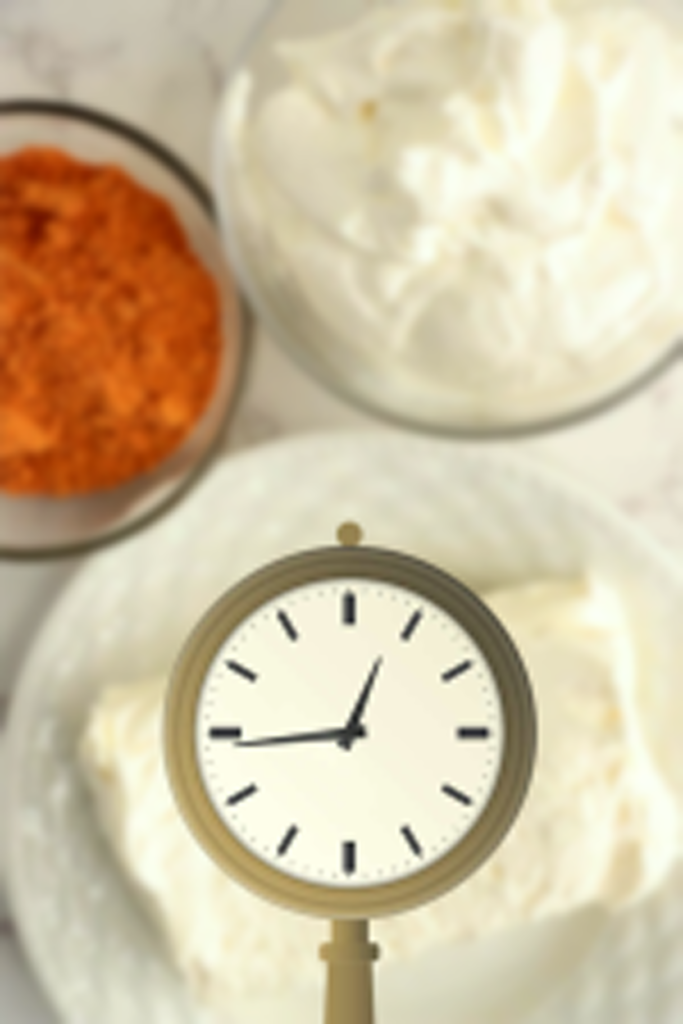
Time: {"hour": 12, "minute": 44}
